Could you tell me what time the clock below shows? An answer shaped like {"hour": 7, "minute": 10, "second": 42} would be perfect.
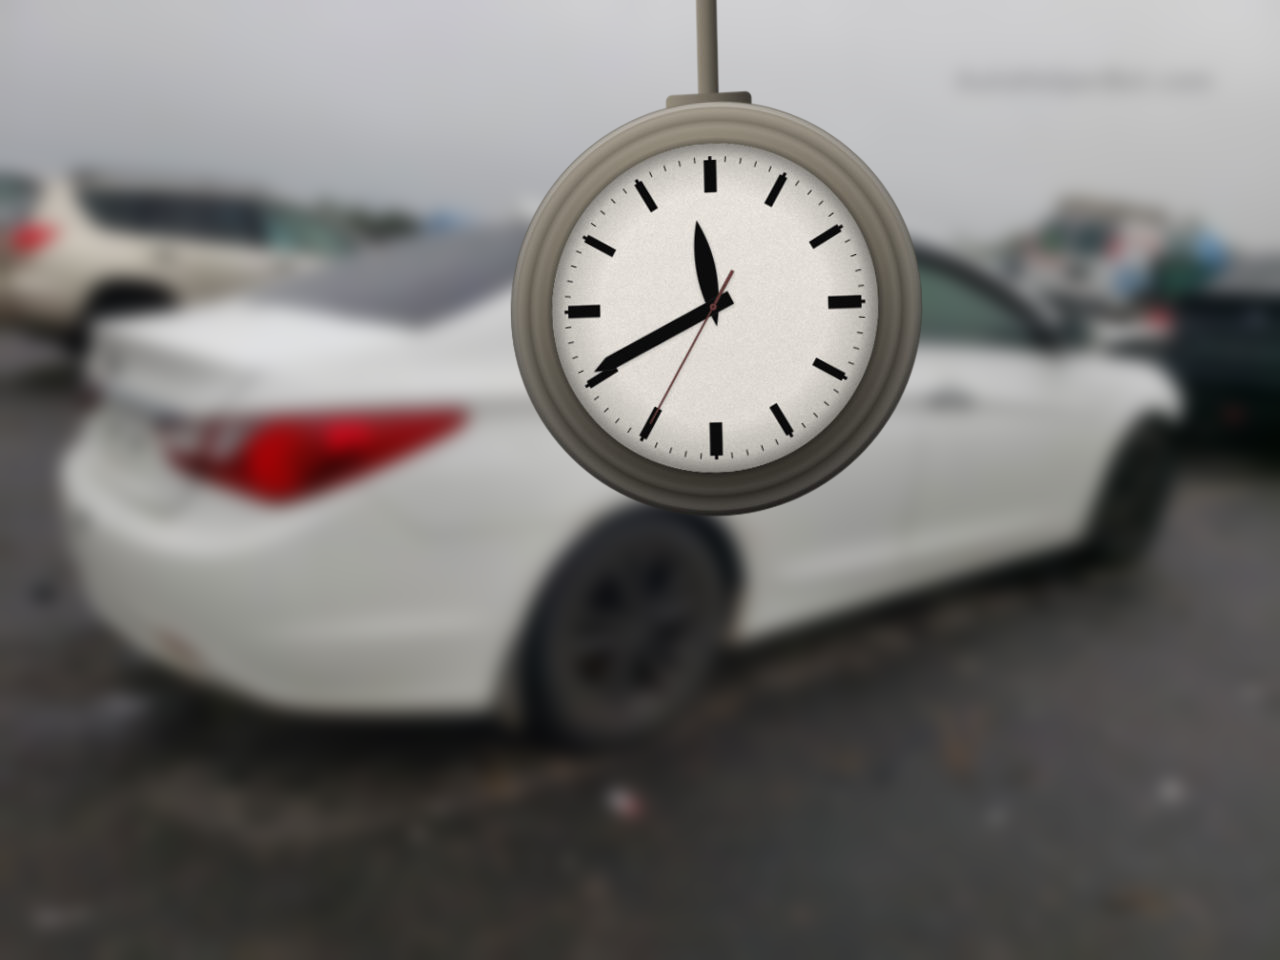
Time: {"hour": 11, "minute": 40, "second": 35}
